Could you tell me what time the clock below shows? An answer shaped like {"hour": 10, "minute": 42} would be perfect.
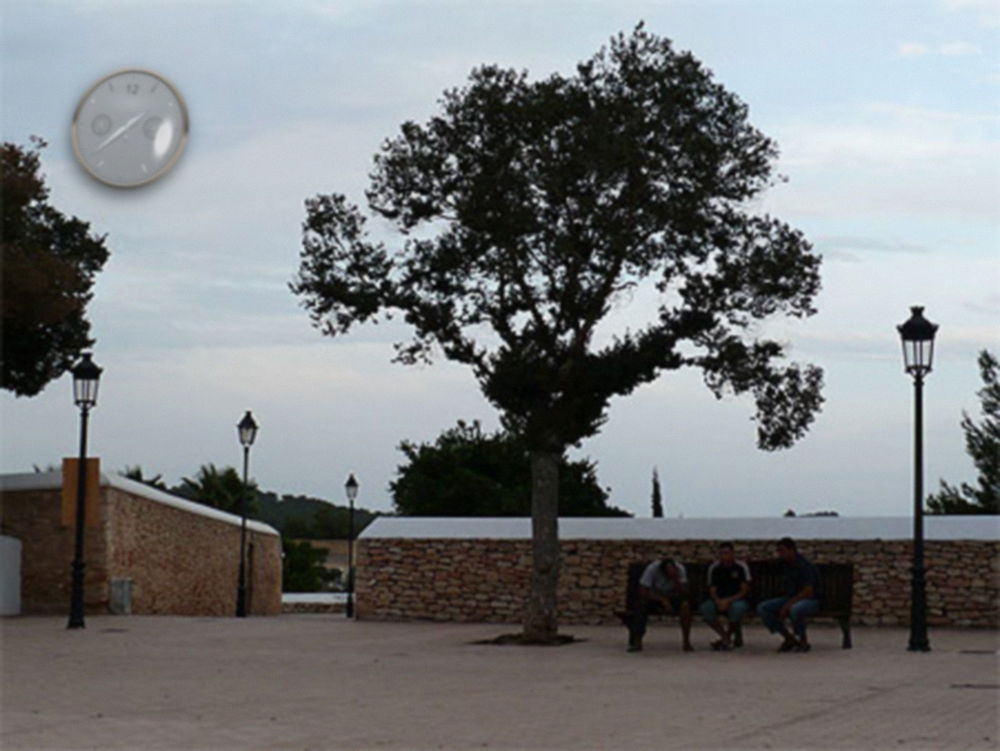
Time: {"hour": 1, "minute": 38}
